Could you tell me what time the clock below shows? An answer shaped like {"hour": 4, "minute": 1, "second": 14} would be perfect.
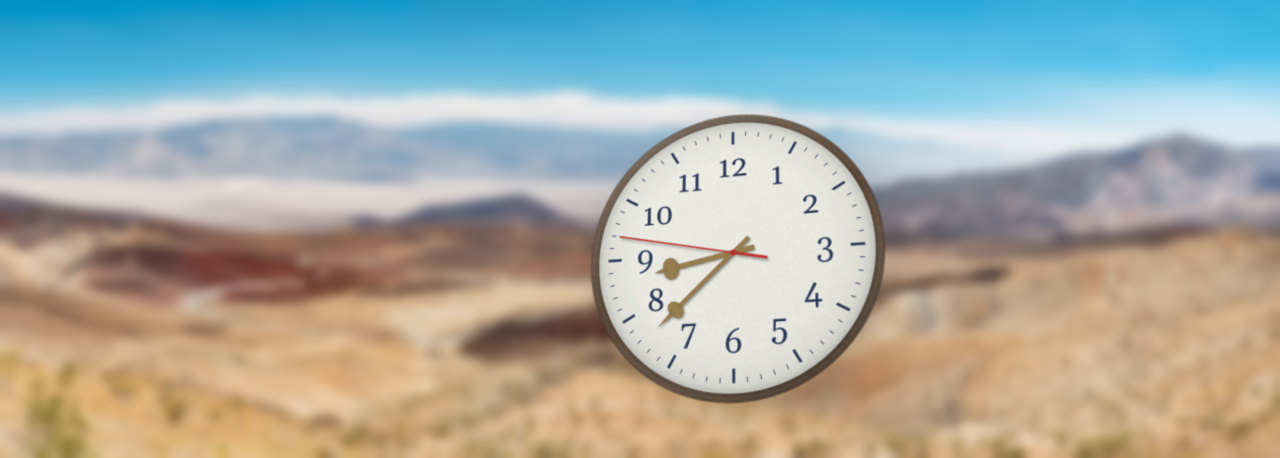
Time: {"hour": 8, "minute": 37, "second": 47}
